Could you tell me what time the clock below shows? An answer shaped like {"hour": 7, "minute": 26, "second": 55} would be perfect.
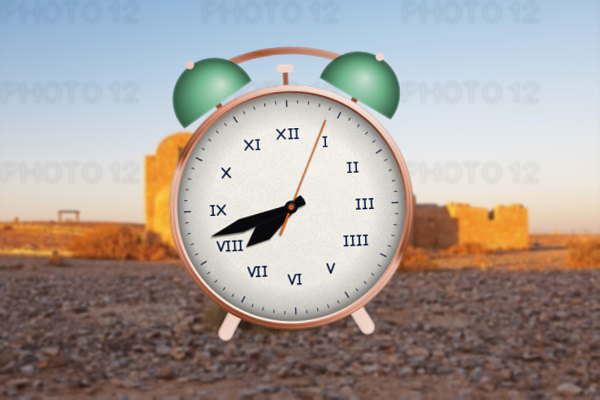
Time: {"hour": 7, "minute": 42, "second": 4}
